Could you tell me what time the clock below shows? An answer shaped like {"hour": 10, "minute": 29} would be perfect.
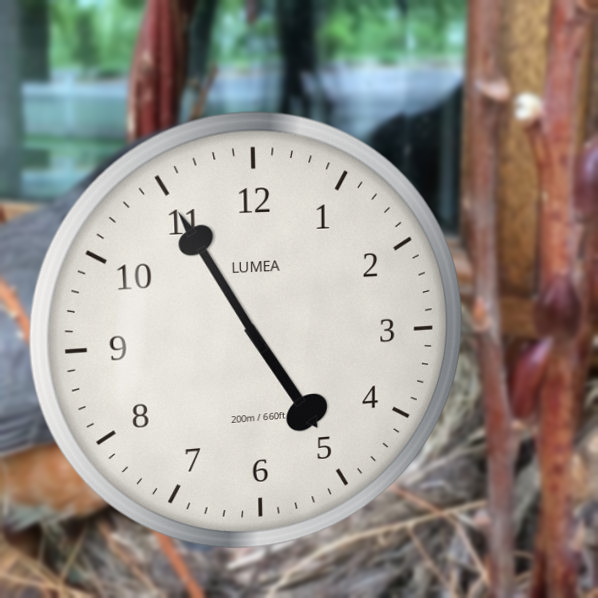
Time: {"hour": 4, "minute": 55}
